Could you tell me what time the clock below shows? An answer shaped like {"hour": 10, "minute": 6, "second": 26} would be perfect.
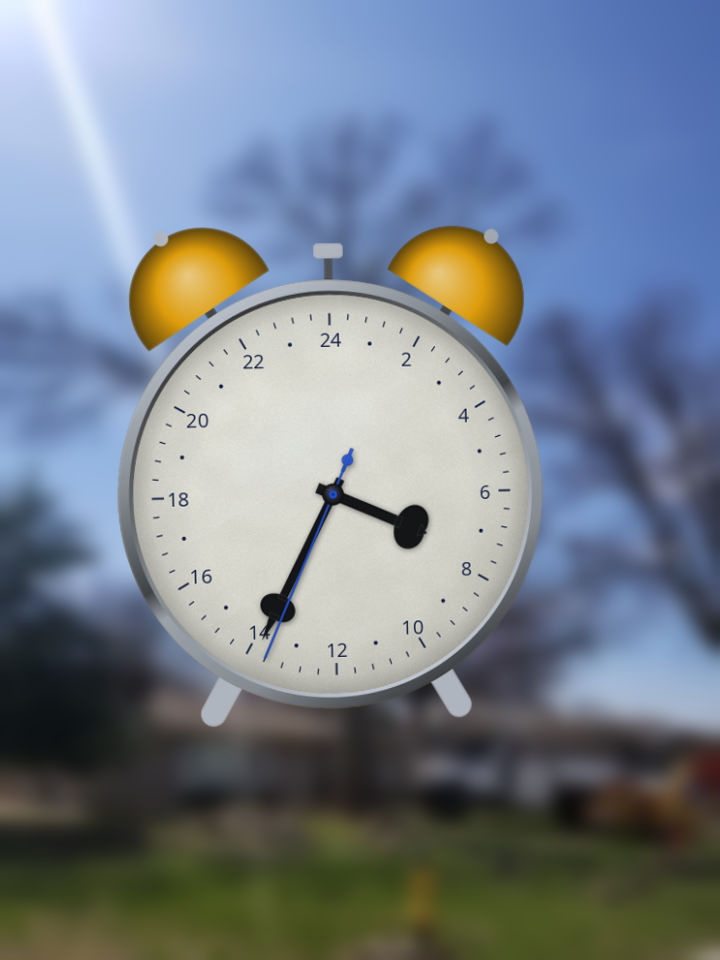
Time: {"hour": 7, "minute": 34, "second": 34}
